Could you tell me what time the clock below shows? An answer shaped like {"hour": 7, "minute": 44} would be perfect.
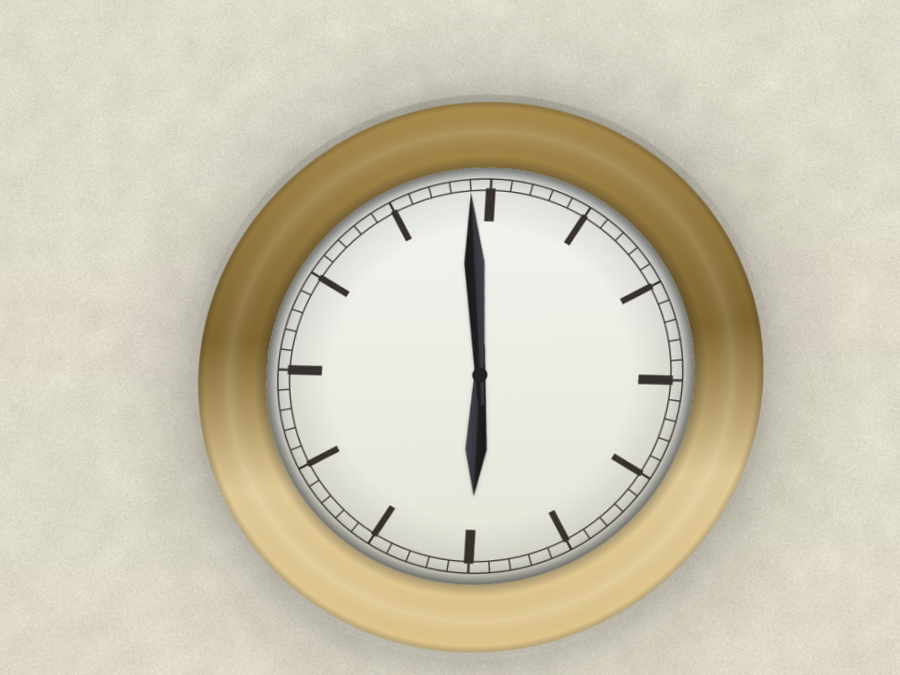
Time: {"hour": 5, "minute": 59}
